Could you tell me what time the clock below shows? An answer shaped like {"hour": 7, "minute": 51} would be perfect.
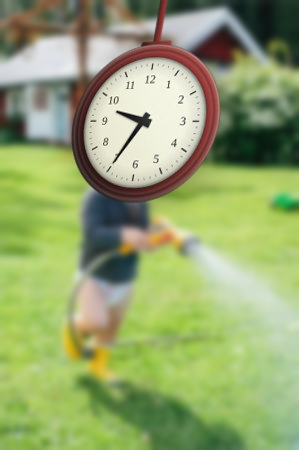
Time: {"hour": 9, "minute": 35}
